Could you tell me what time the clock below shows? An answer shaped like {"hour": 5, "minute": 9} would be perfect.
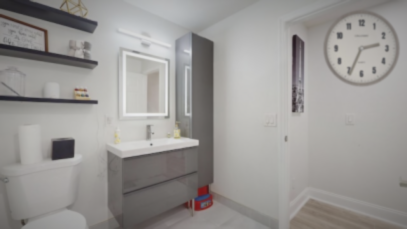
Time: {"hour": 2, "minute": 34}
